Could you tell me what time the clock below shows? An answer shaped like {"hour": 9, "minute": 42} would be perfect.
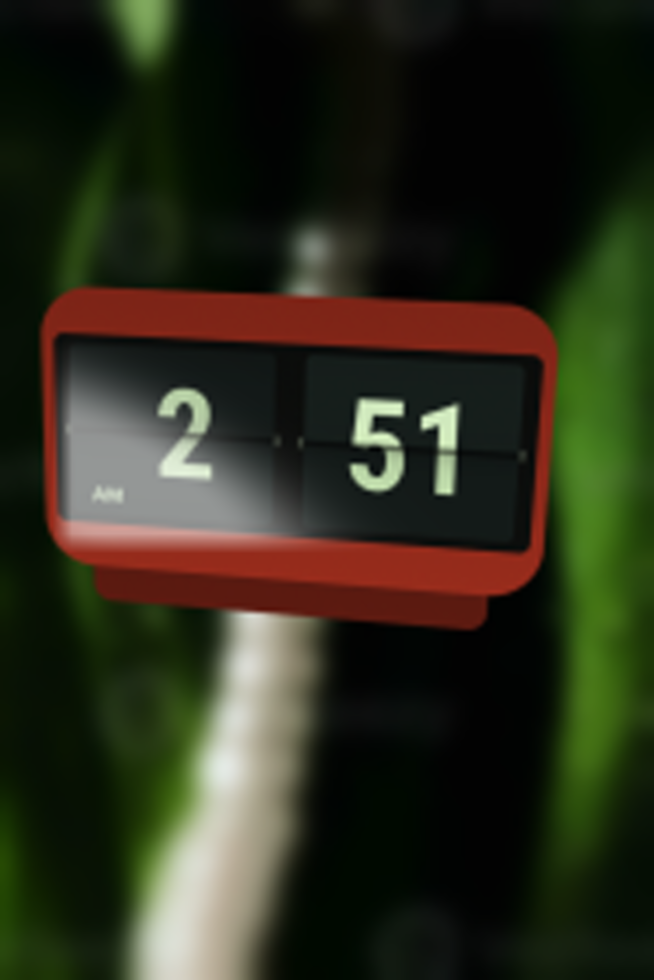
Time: {"hour": 2, "minute": 51}
